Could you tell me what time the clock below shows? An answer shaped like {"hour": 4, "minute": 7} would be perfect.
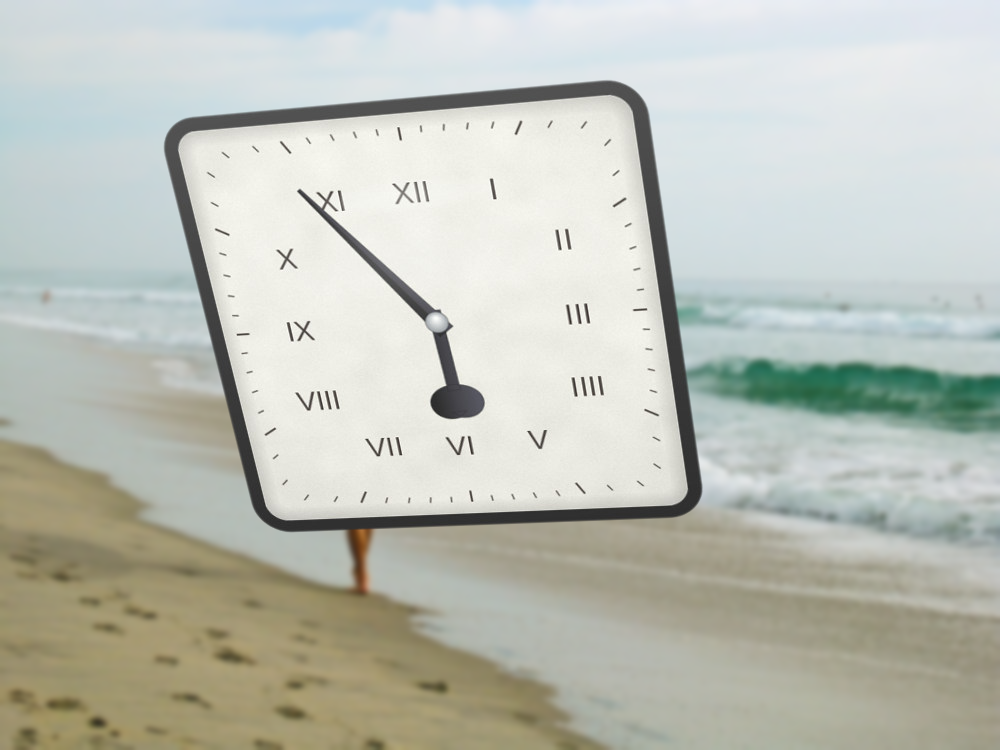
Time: {"hour": 5, "minute": 54}
